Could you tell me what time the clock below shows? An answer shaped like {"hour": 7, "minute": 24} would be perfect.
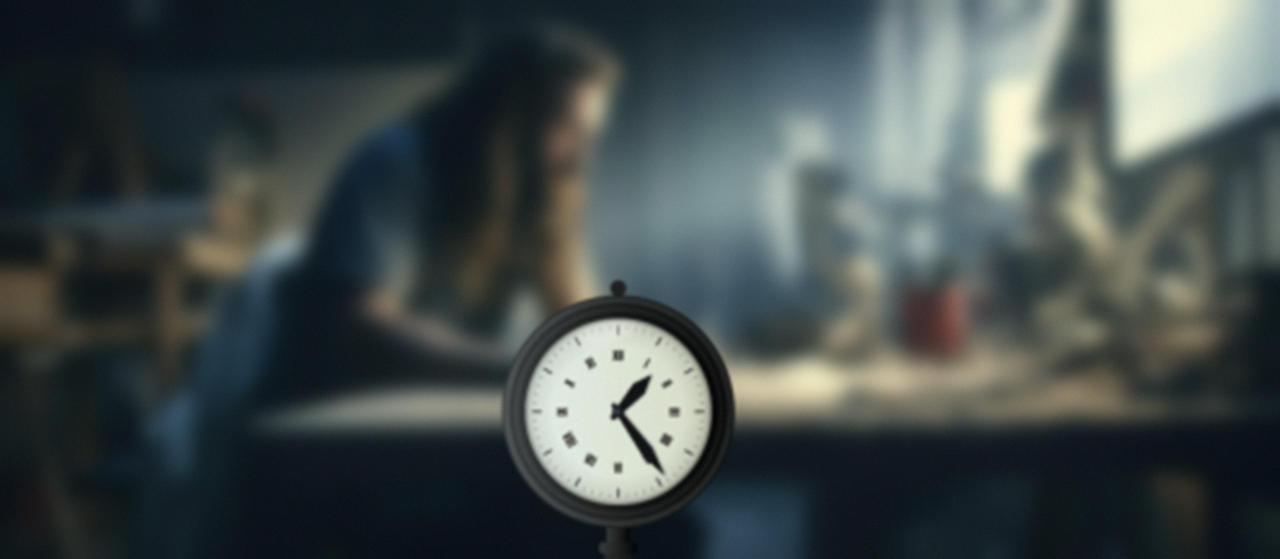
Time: {"hour": 1, "minute": 24}
